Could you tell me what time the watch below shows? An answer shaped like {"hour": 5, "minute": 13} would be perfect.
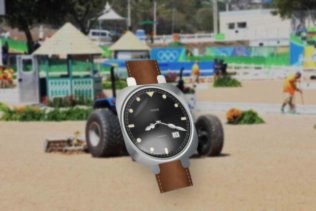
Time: {"hour": 8, "minute": 19}
